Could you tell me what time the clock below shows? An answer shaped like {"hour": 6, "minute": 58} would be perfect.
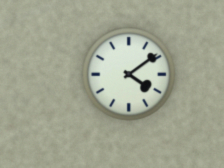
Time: {"hour": 4, "minute": 9}
